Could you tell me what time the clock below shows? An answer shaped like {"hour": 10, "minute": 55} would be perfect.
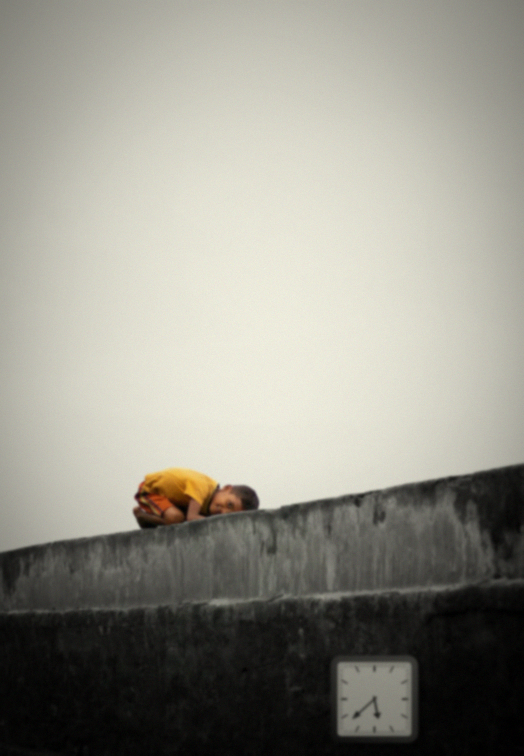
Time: {"hour": 5, "minute": 38}
